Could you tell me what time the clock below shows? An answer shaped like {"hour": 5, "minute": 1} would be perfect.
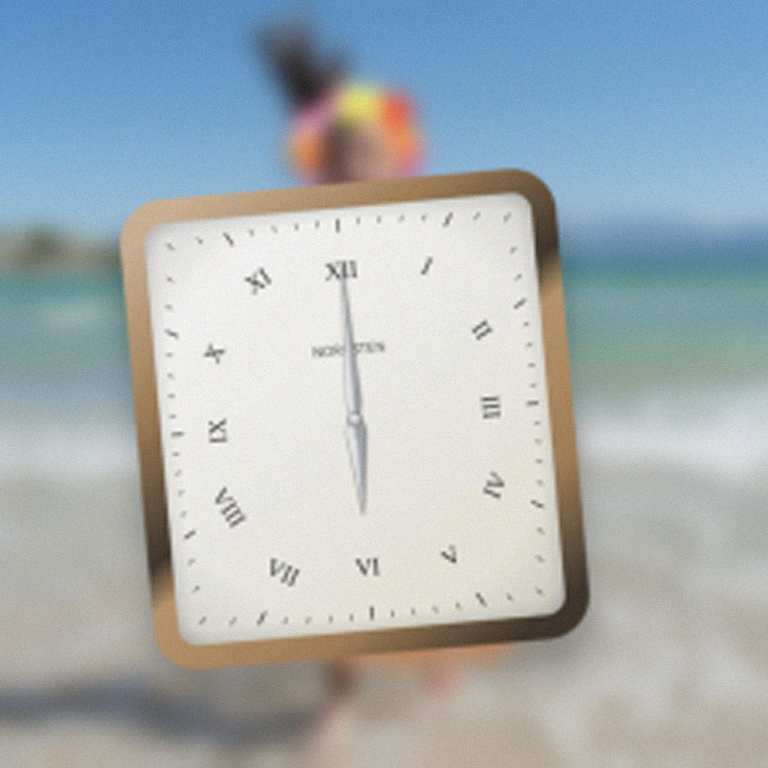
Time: {"hour": 6, "minute": 0}
